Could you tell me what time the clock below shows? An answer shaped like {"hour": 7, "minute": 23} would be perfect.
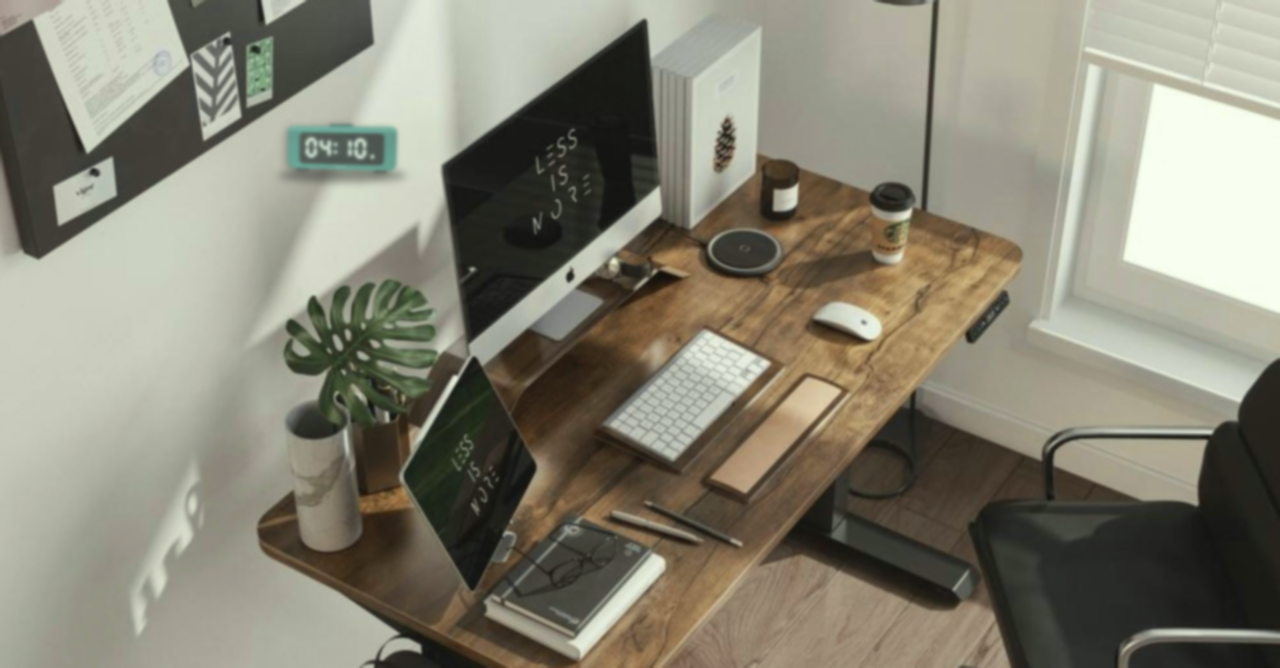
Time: {"hour": 4, "minute": 10}
